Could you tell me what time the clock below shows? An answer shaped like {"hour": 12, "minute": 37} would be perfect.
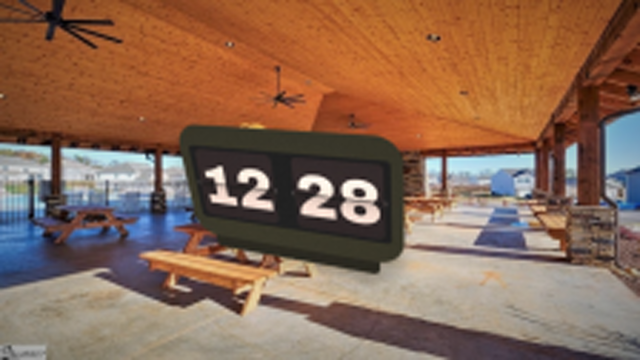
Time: {"hour": 12, "minute": 28}
